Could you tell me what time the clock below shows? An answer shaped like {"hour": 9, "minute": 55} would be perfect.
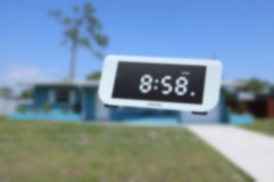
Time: {"hour": 8, "minute": 58}
